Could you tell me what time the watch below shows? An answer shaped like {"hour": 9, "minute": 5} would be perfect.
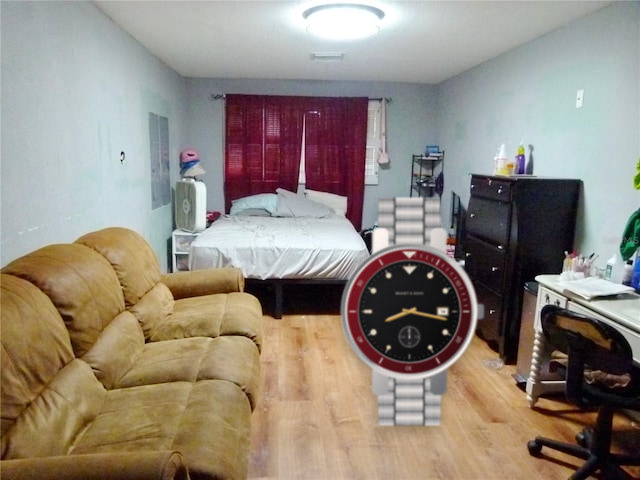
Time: {"hour": 8, "minute": 17}
